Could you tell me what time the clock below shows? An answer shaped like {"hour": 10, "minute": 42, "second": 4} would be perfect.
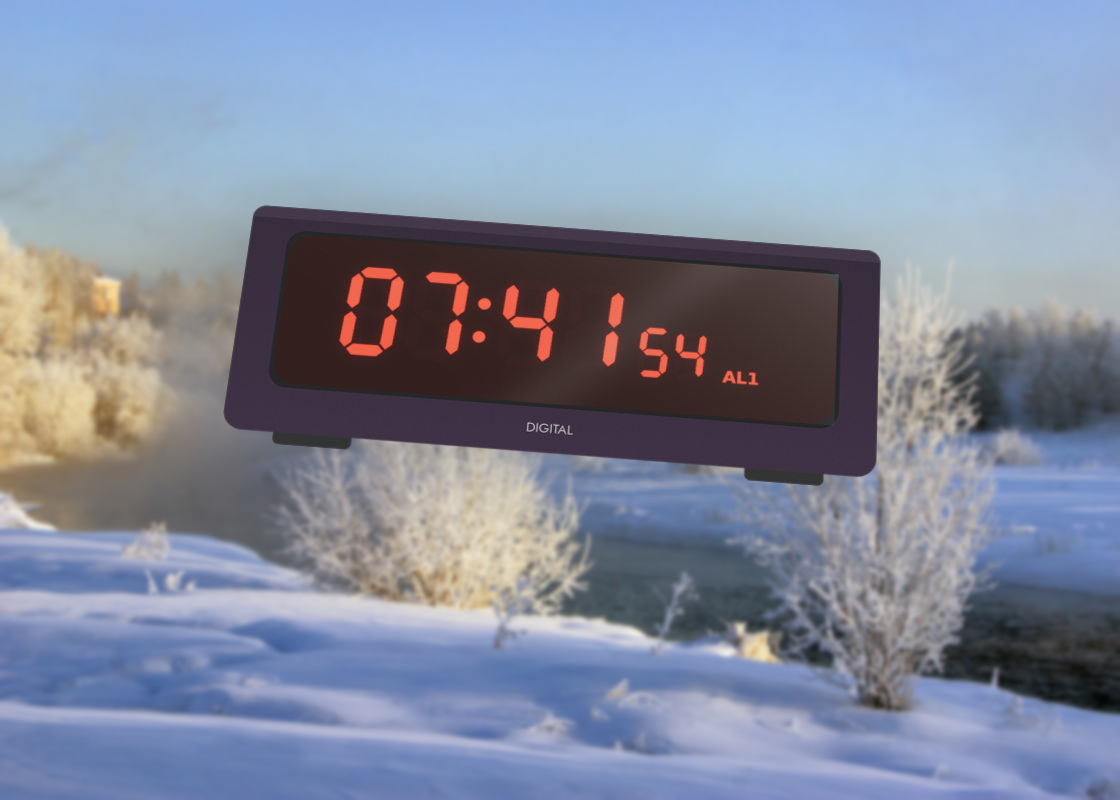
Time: {"hour": 7, "minute": 41, "second": 54}
